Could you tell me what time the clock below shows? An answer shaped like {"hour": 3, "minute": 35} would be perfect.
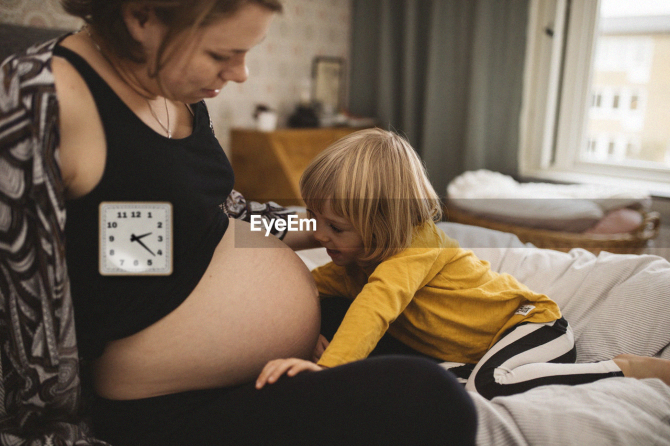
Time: {"hour": 2, "minute": 22}
